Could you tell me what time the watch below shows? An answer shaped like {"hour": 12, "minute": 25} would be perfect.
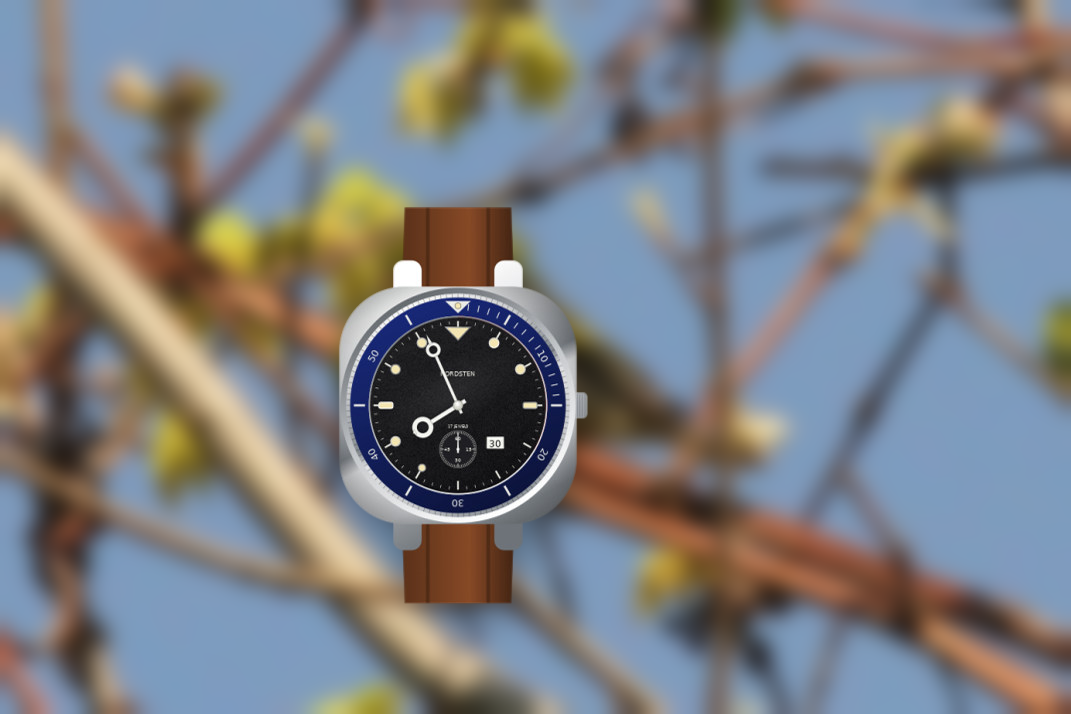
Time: {"hour": 7, "minute": 56}
